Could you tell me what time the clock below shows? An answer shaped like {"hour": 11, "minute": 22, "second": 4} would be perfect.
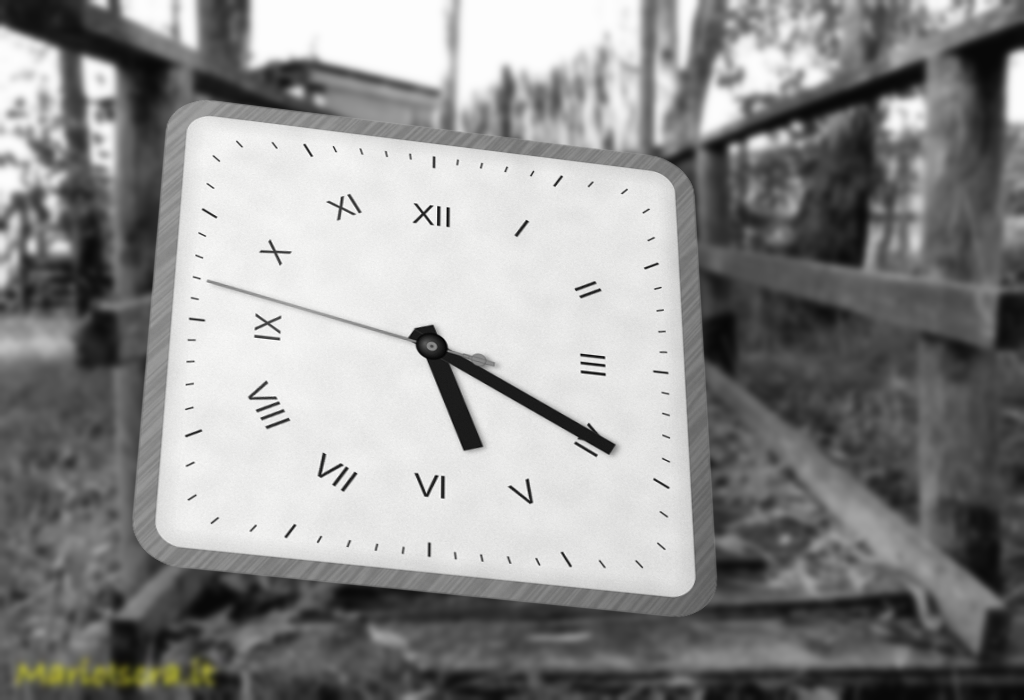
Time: {"hour": 5, "minute": 19, "second": 47}
